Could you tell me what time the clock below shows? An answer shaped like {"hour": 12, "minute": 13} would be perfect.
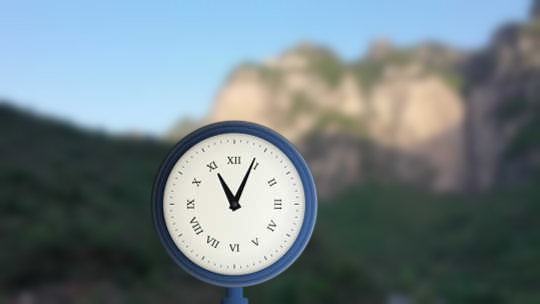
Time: {"hour": 11, "minute": 4}
